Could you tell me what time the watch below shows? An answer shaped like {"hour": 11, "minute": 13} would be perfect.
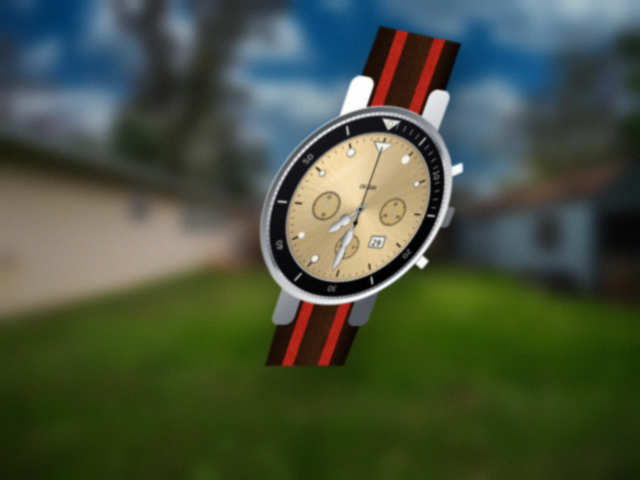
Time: {"hour": 7, "minute": 31}
